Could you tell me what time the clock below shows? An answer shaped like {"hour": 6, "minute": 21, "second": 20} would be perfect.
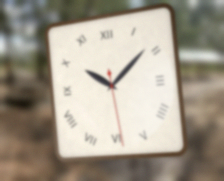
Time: {"hour": 10, "minute": 8, "second": 29}
